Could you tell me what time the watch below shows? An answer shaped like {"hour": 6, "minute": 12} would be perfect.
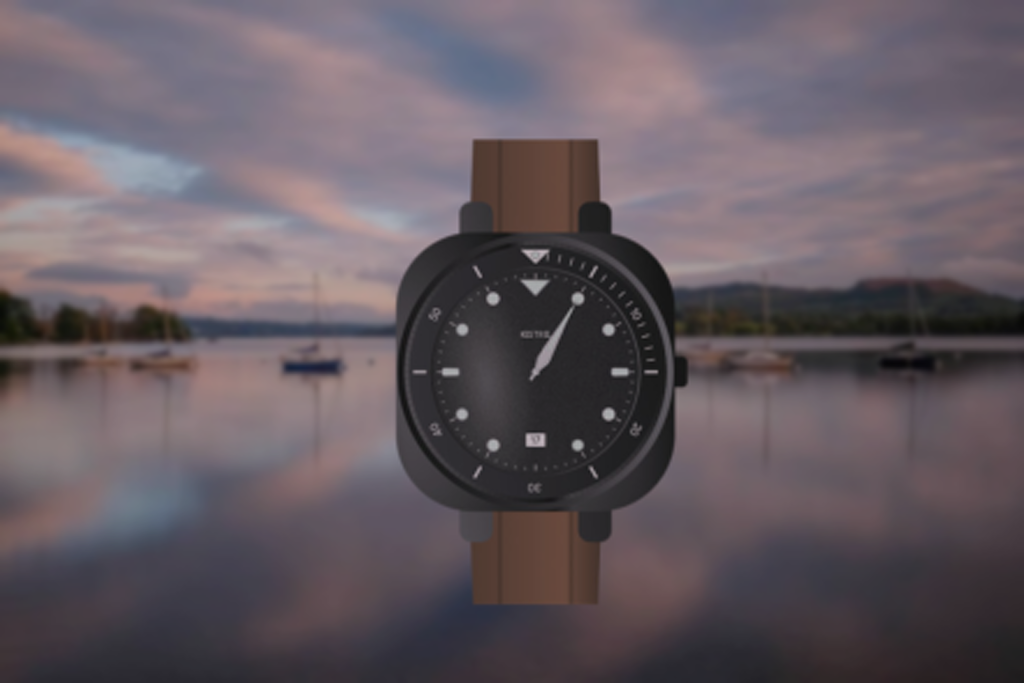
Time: {"hour": 1, "minute": 5}
